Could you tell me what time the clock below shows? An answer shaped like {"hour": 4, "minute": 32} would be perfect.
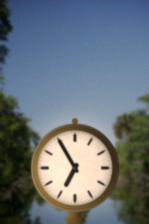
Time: {"hour": 6, "minute": 55}
